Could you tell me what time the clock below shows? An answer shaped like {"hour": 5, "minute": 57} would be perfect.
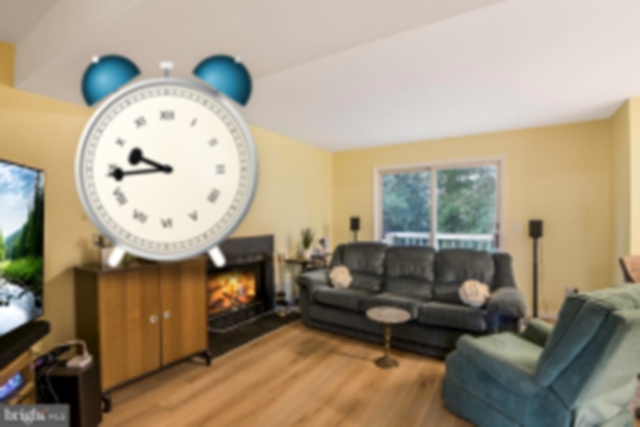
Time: {"hour": 9, "minute": 44}
